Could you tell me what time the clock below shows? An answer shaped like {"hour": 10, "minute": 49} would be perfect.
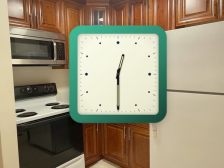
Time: {"hour": 12, "minute": 30}
